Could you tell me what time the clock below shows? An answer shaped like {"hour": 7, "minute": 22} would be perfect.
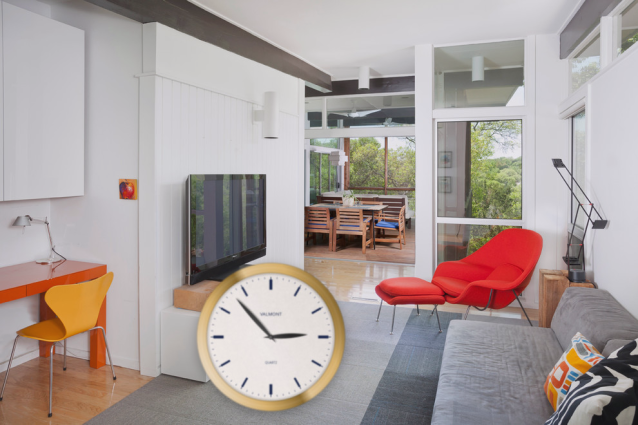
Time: {"hour": 2, "minute": 53}
